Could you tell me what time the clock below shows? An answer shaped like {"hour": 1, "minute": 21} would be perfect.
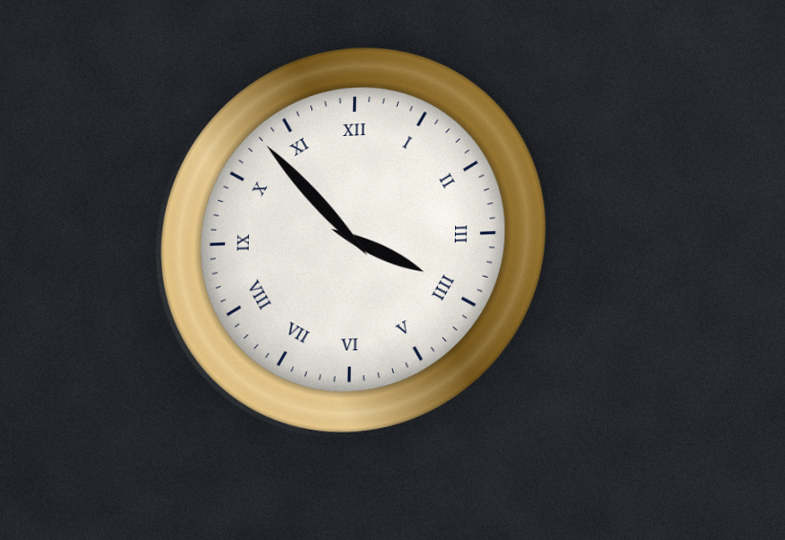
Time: {"hour": 3, "minute": 53}
